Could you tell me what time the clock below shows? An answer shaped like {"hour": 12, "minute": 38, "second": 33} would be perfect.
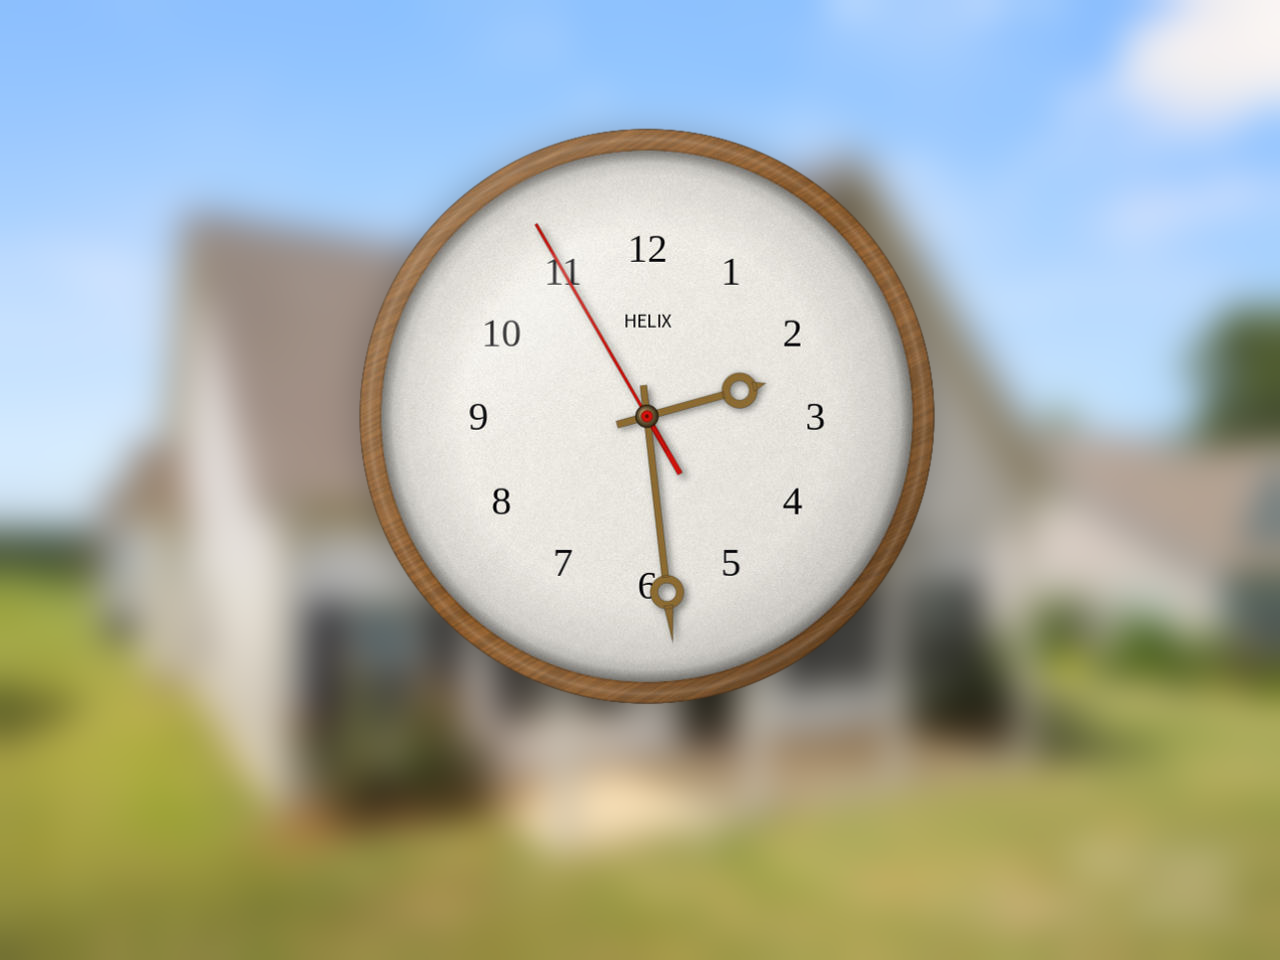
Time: {"hour": 2, "minute": 28, "second": 55}
